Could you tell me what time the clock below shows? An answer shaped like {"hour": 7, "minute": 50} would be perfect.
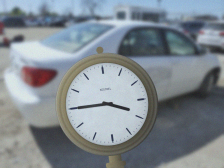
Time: {"hour": 3, "minute": 45}
